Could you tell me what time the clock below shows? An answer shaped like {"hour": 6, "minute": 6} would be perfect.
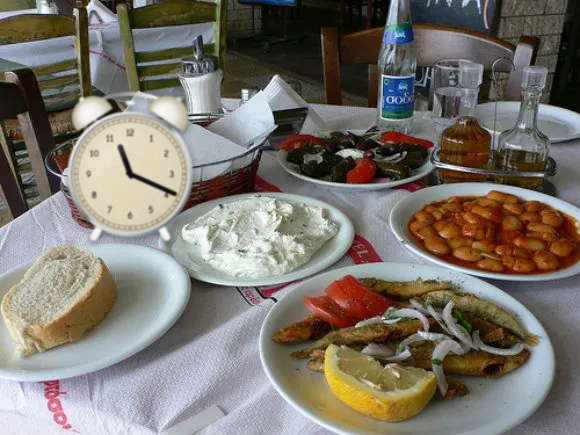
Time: {"hour": 11, "minute": 19}
